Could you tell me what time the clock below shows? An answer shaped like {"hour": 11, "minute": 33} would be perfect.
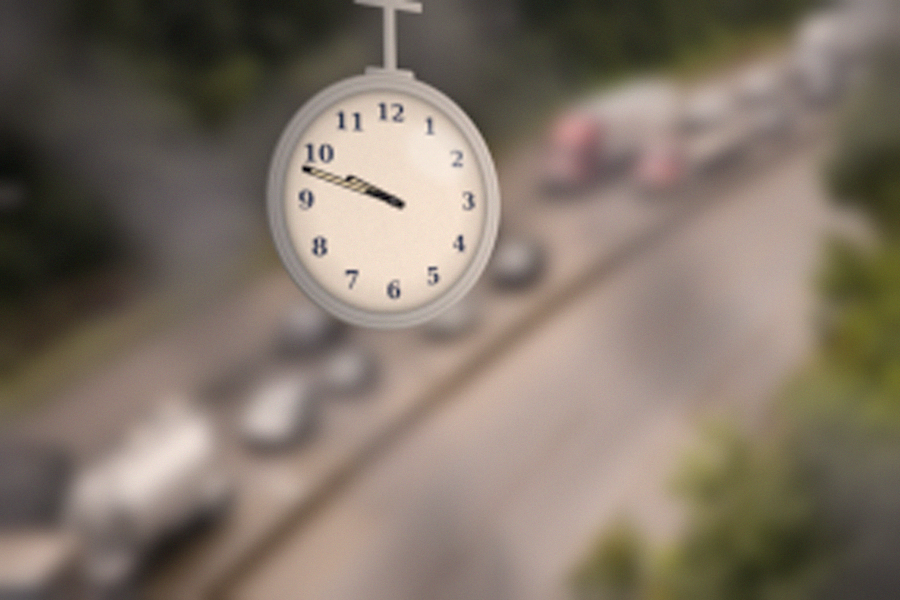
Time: {"hour": 9, "minute": 48}
